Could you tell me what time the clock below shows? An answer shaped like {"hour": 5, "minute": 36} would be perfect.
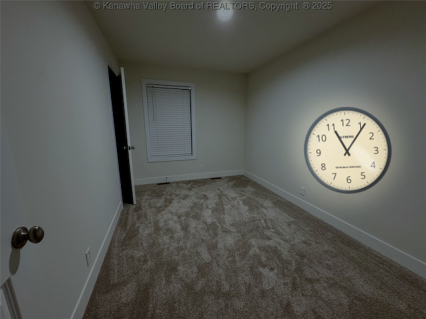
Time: {"hour": 11, "minute": 6}
